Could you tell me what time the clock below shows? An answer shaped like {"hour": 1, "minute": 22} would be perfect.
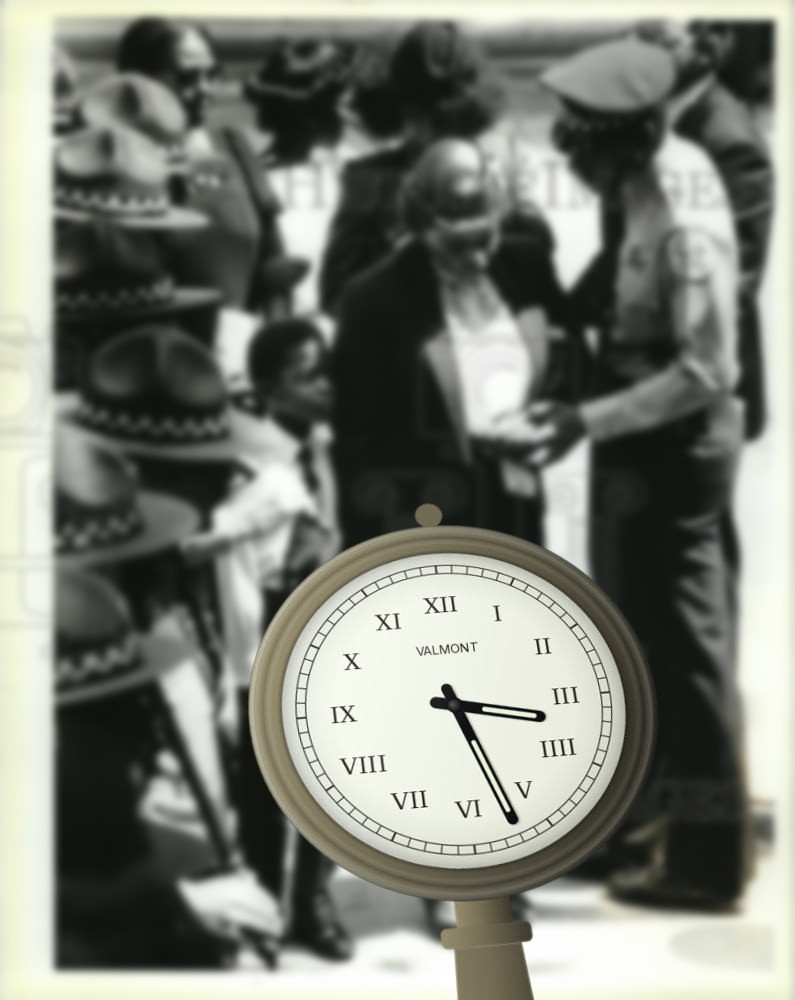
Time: {"hour": 3, "minute": 27}
